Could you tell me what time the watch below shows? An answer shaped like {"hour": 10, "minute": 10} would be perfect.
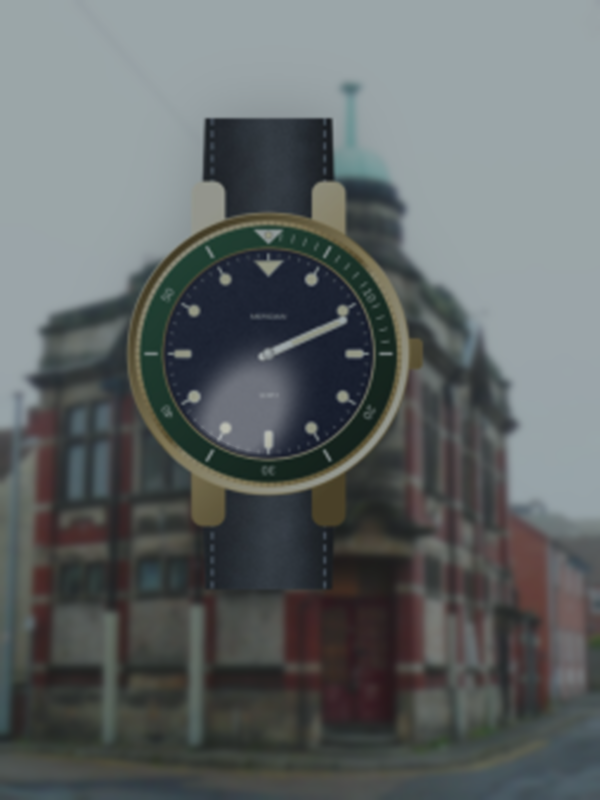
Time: {"hour": 2, "minute": 11}
